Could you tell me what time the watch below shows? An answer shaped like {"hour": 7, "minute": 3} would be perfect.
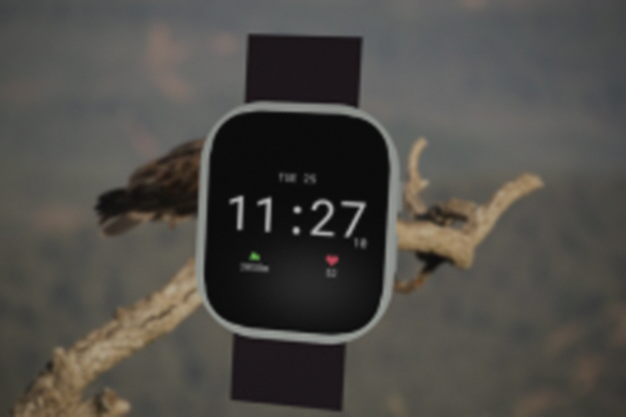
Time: {"hour": 11, "minute": 27}
